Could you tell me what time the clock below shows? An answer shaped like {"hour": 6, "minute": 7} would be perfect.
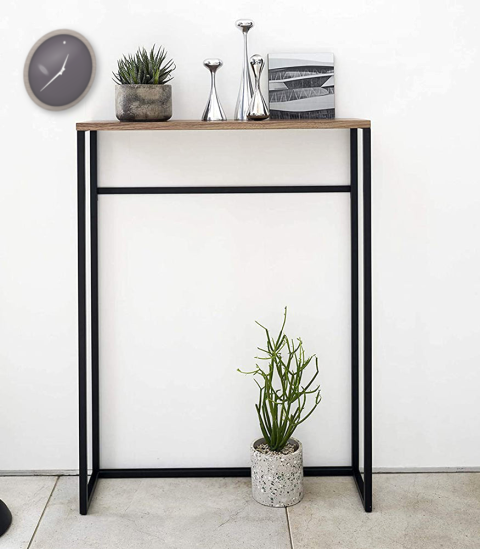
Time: {"hour": 12, "minute": 38}
